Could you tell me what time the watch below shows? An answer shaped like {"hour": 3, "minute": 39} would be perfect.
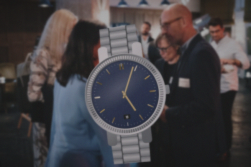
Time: {"hour": 5, "minute": 4}
